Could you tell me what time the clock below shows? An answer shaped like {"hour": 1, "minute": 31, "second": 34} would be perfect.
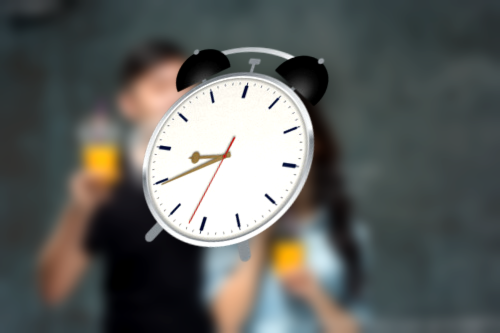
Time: {"hour": 8, "minute": 39, "second": 32}
